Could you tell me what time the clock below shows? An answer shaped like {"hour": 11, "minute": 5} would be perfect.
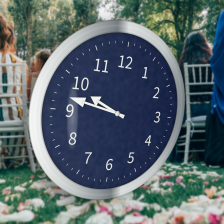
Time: {"hour": 9, "minute": 47}
